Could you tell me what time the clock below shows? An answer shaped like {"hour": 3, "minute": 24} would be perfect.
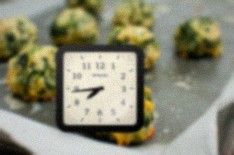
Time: {"hour": 7, "minute": 44}
